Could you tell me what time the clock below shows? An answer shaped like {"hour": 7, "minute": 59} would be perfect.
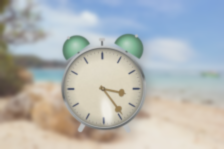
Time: {"hour": 3, "minute": 24}
